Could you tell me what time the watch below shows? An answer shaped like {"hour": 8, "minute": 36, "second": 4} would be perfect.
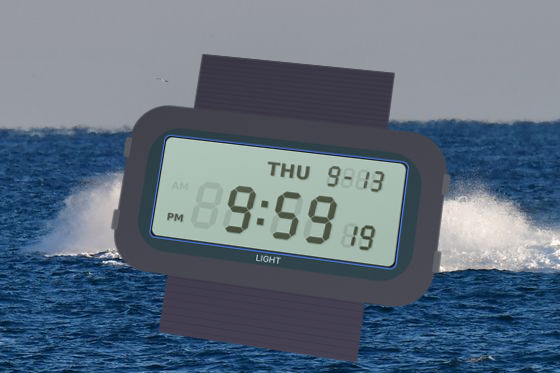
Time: {"hour": 9, "minute": 59, "second": 19}
